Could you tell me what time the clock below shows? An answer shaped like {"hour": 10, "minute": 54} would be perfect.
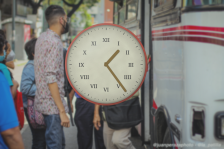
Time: {"hour": 1, "minute": 24}
